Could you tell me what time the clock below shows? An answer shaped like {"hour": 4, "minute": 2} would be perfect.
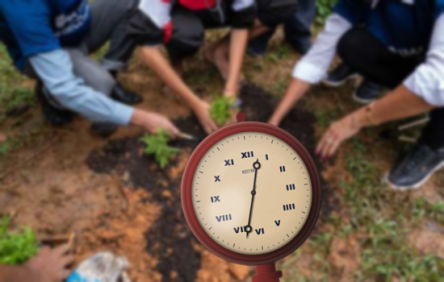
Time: {"hour": 12, "minute": 33}
